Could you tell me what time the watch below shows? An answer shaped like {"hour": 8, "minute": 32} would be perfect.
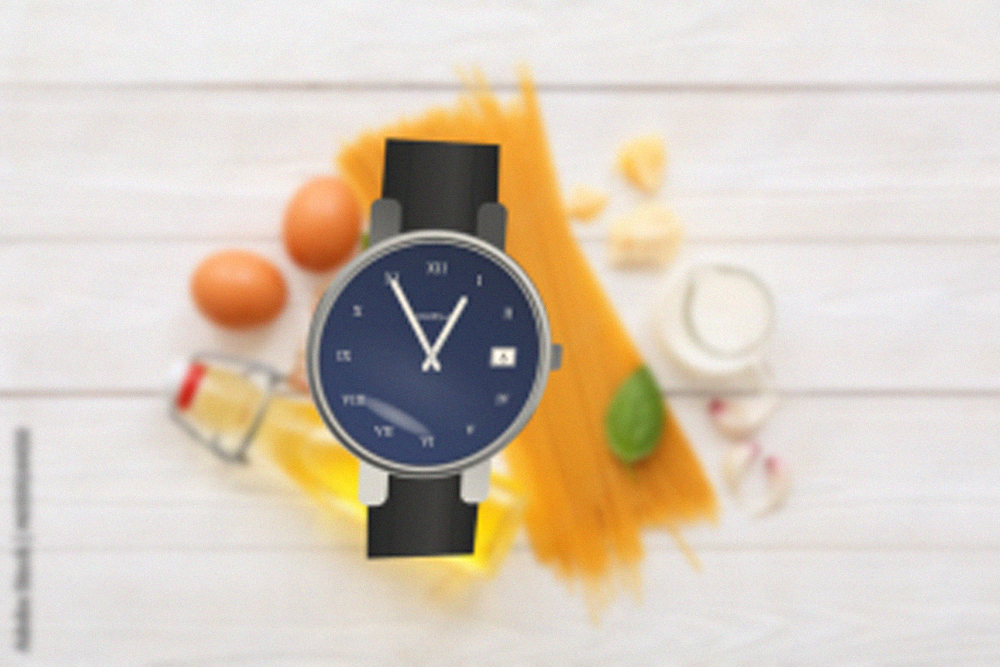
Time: {"hour": 12, "minute": 55}
